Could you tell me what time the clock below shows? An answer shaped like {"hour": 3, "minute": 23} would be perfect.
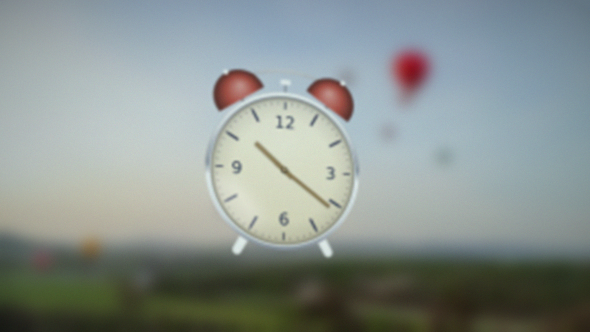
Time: {"hour": 10, "minute": 21}
